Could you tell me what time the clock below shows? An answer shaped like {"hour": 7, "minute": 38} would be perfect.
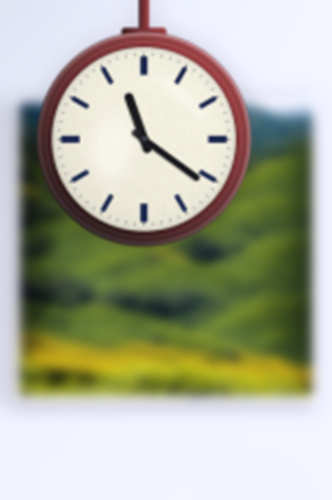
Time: {"hour": 11, "minute": 21}
